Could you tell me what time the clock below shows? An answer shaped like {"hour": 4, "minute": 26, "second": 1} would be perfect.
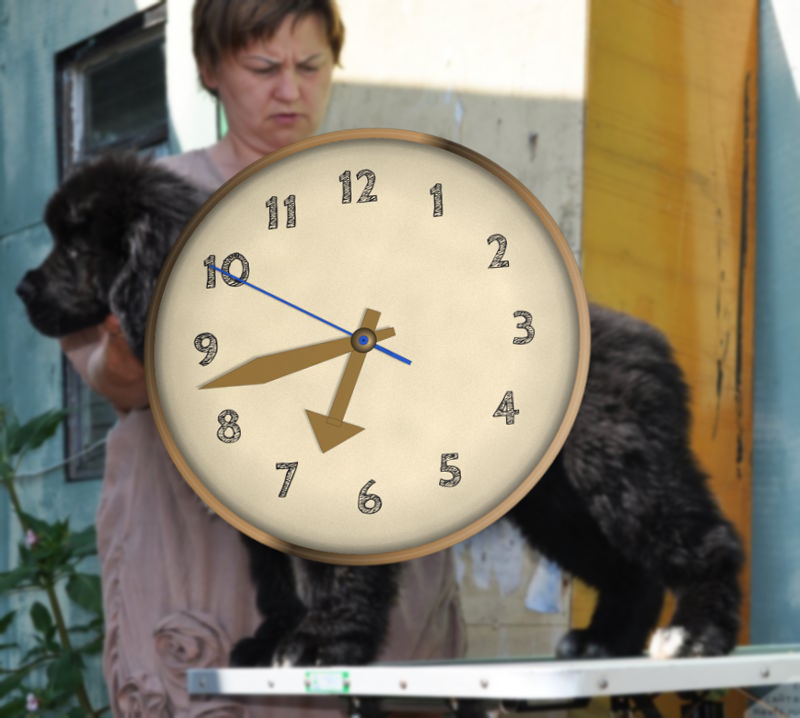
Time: {"hour": 6, "minute": 42, "second": 50}
